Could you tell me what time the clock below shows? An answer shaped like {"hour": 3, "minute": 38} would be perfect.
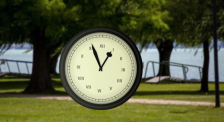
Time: {"hour": 12, "minute": 56}
